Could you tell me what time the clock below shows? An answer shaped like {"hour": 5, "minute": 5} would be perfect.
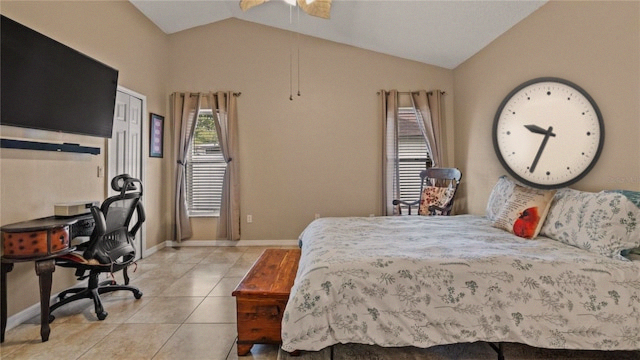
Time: {"hour": 9, "minute": 34}
